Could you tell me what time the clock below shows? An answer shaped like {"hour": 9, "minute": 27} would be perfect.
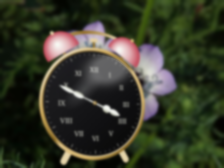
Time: {"hour": 3, "minute": 49}
